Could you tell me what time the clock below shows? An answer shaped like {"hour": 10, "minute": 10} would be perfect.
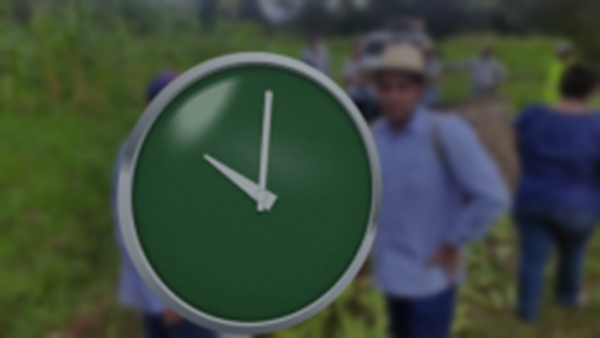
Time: {"hour": 10, "minute": 0}
